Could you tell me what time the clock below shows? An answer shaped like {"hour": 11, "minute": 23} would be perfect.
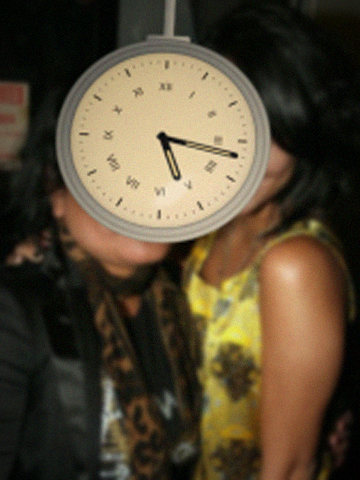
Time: {"hour": 5, "minute": 17}
